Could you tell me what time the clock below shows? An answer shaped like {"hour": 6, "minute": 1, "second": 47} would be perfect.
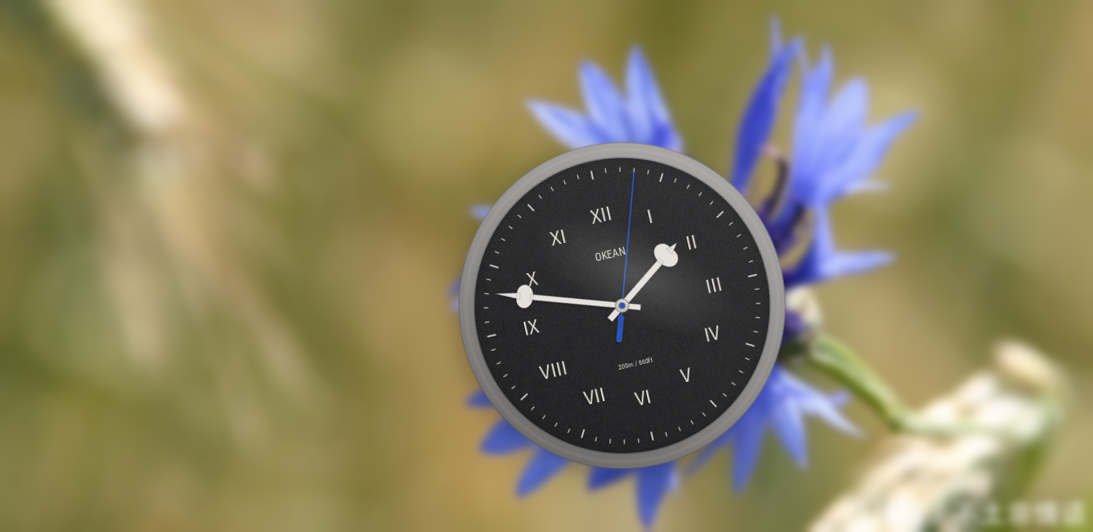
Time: {"hour": 1, "minute": 48, "second": 3}
